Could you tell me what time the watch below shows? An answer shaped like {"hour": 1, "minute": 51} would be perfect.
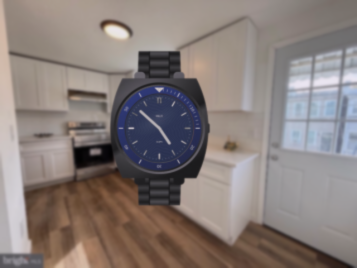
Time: {"hour": 4, "minute": 52}
